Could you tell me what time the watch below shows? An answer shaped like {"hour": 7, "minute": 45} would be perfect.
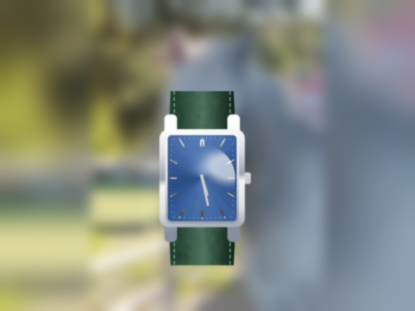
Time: {"hour": 5, "minute": 28}
